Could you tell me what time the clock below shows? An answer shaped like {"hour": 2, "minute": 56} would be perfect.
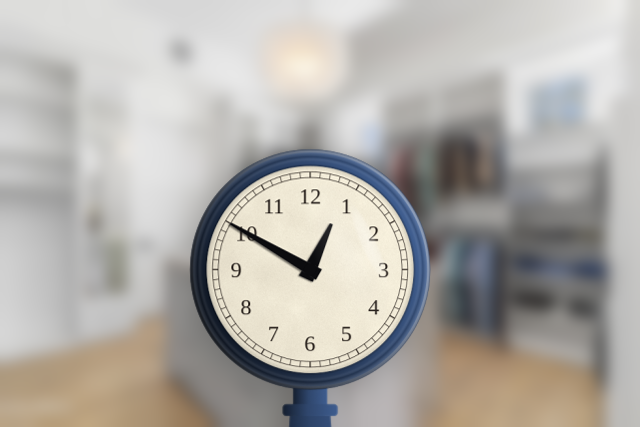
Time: {"hour": 12, "minute": 50}
